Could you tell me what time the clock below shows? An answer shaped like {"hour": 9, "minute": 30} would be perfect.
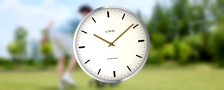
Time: {"hour": 10, "minute": 9}
